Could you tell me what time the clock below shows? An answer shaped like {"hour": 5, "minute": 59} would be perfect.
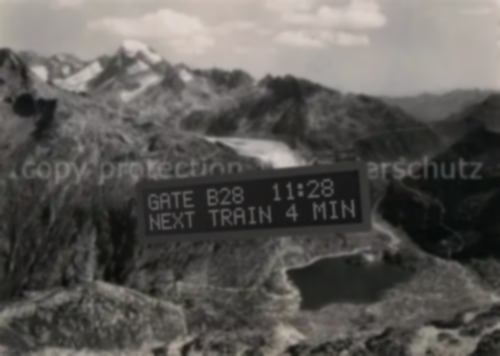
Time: {"hour": 11, "minute": 28}
